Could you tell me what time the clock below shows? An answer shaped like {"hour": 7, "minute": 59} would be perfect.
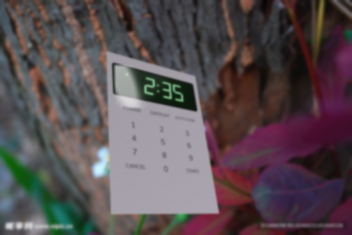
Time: {"hour": 2, "minute": 35}
